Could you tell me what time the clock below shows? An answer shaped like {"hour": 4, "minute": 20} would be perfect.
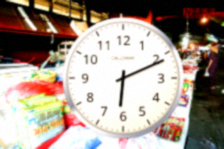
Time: {"hour": 6, "minute": 11}
